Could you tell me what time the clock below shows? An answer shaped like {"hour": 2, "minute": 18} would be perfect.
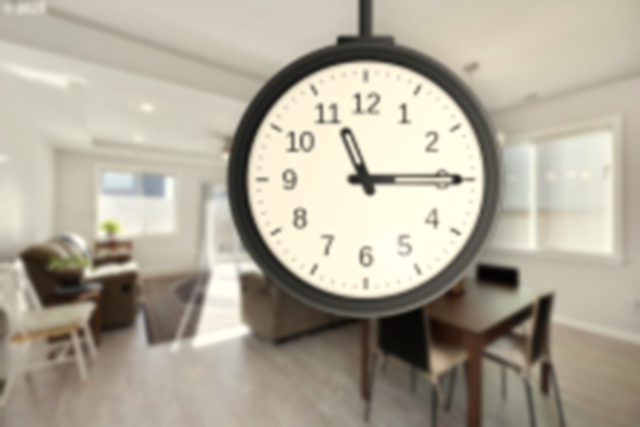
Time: {"hour": 11, "minute": 15}
